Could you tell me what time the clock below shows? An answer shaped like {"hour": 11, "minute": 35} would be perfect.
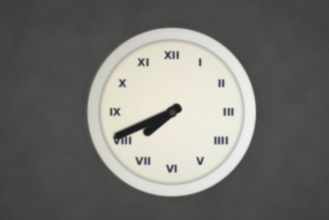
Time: {"hour": 7, "minute": 41}
